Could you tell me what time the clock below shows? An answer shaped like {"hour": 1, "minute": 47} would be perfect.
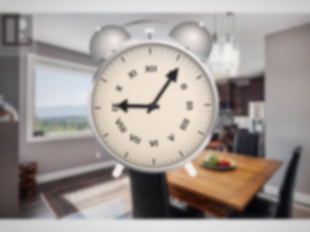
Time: {"hour": 9, "minute": 6}
